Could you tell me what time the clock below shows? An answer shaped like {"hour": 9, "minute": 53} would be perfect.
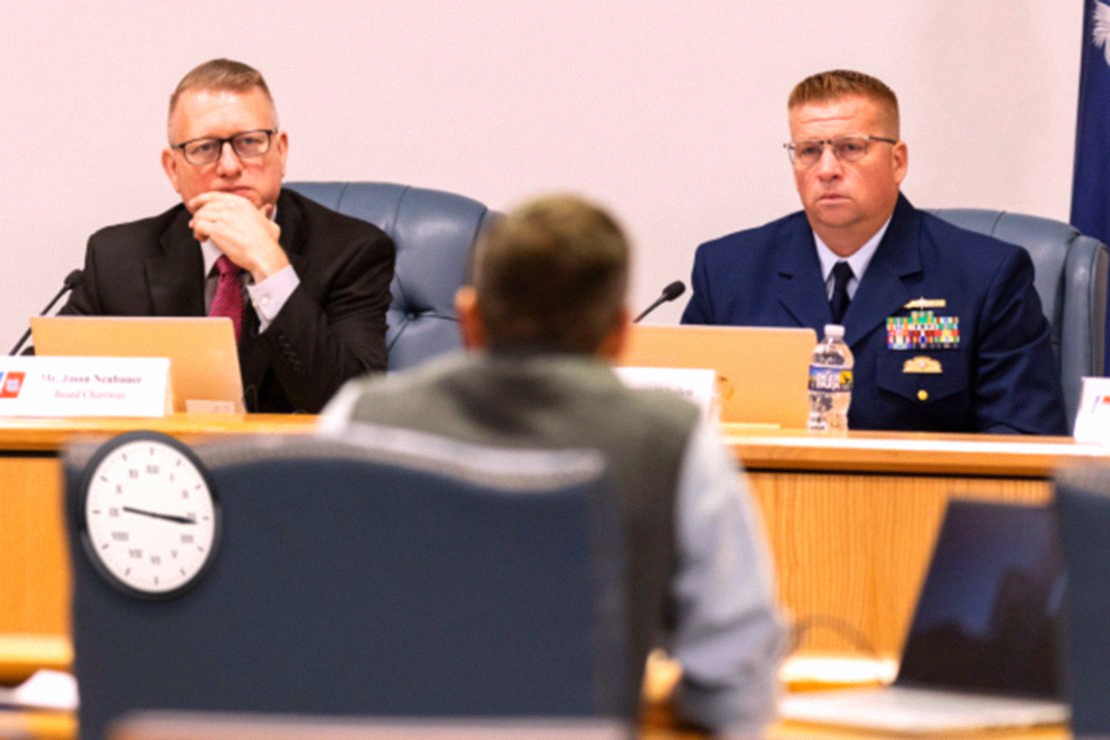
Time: {"hour": 9, "minute": 16}
